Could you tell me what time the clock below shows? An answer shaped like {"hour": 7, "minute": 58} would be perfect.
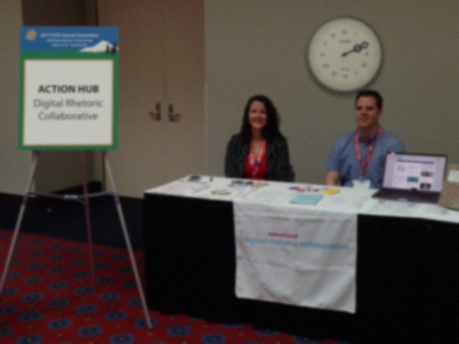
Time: {"hour": 2, "minute": 11}
